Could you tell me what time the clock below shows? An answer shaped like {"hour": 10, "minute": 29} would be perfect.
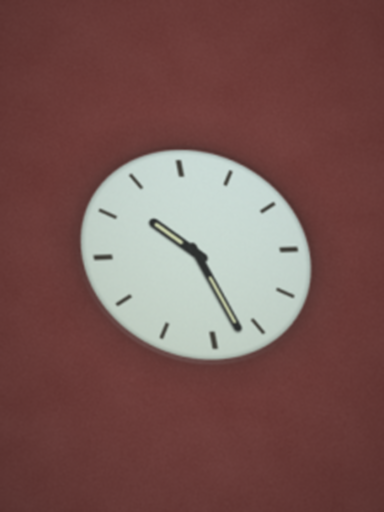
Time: {"hour": 10, "minute": 27}
